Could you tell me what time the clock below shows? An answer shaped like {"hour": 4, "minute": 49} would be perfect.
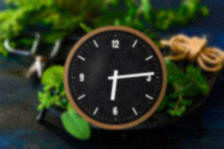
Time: {"hour": 6, "minute": 14}
